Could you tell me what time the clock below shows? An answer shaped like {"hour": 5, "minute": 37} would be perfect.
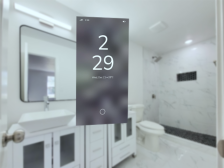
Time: {"hour": 2, "minute": 29}
